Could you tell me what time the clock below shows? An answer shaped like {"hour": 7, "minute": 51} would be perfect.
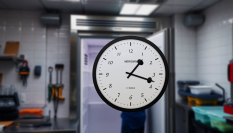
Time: {"hour": 1, "minute": 18}
